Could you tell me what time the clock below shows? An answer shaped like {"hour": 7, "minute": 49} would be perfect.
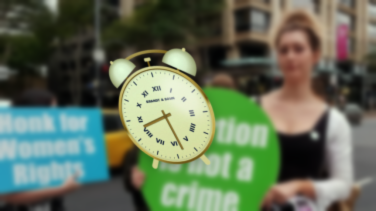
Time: {"hour": 8, "minute": 28}
